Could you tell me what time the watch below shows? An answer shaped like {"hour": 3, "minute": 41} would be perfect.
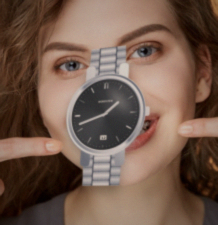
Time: {"hour": 1, "minute": 42}
